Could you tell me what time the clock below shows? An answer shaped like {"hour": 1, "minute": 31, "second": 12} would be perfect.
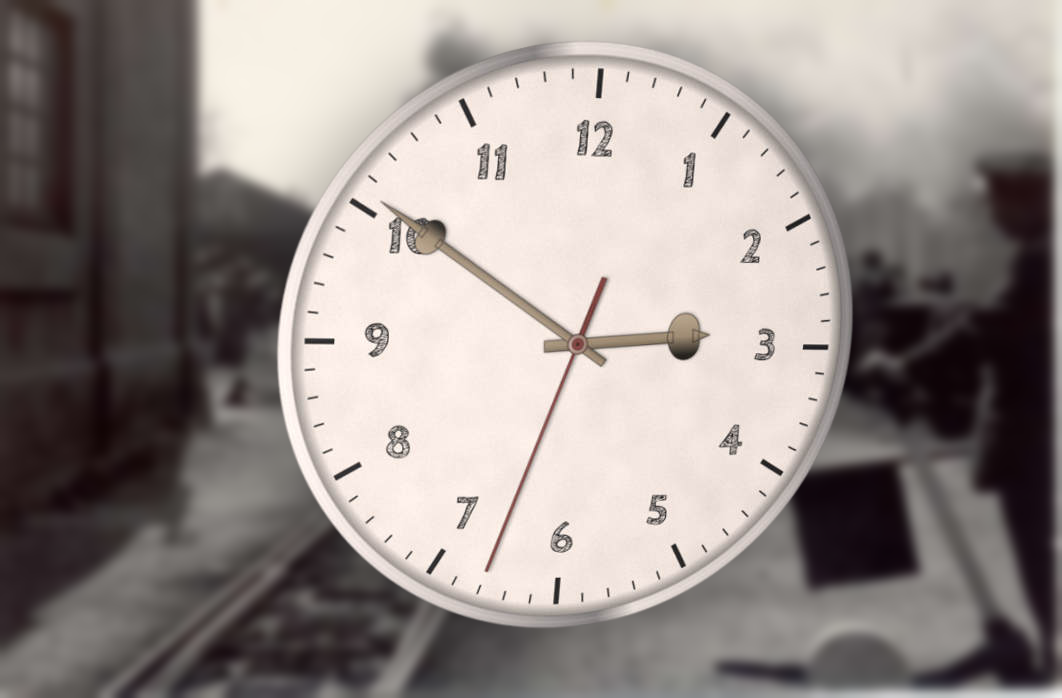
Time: {"hour": 2, "minute": 50, "second": 33}
